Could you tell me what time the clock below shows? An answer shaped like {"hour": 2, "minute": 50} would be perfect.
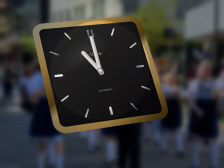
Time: {"hour": 11, "minute": 0}
